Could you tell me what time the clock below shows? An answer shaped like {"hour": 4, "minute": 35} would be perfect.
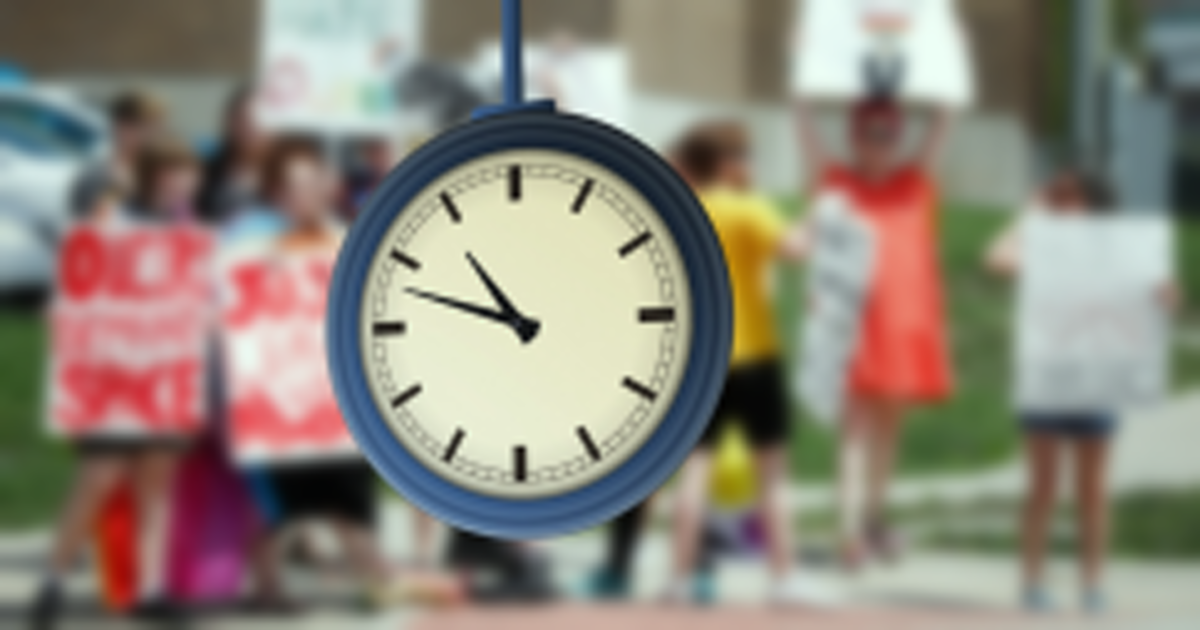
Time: {"hour": 10, "minute": 48}
